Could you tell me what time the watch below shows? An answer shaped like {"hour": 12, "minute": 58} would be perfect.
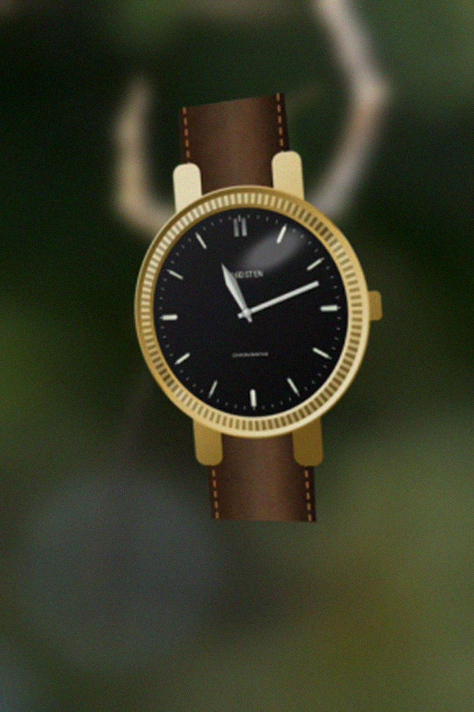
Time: {"hour": 11, "minute": 12}
